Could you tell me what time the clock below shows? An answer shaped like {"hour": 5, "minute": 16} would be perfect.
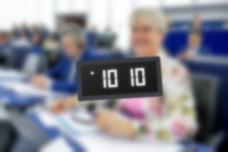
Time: {"hour": 10, "minute": 10}
